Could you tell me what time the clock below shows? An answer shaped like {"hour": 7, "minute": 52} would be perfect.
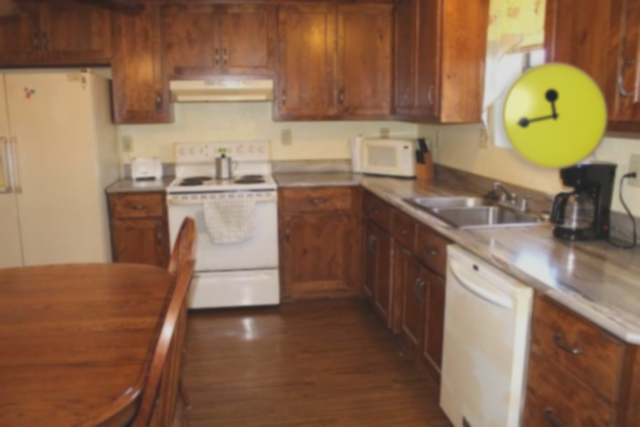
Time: {"hour": 11, "minute": 43}
